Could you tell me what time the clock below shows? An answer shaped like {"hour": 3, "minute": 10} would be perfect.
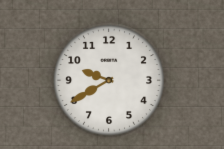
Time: {"hour": 9, "minute": 40}
